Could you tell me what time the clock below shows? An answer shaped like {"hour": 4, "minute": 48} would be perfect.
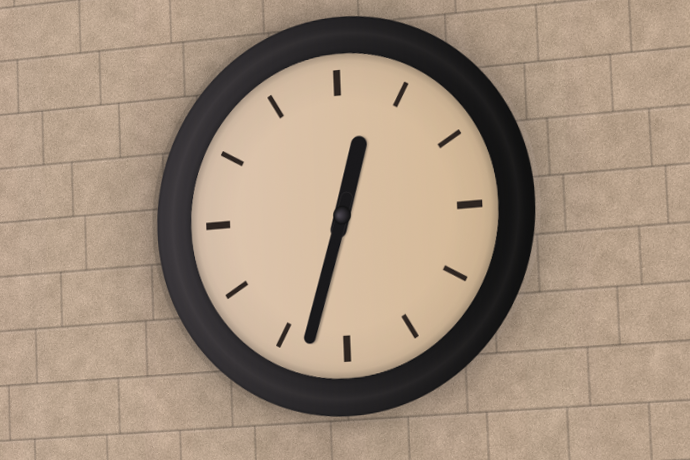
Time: {"hour": 12, "minute": 33}
